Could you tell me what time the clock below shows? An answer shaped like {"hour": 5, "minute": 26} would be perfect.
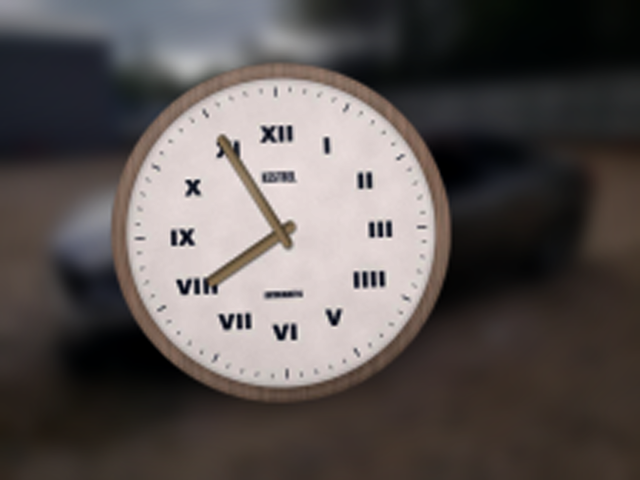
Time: {"hour": 7, "minute": 55}
